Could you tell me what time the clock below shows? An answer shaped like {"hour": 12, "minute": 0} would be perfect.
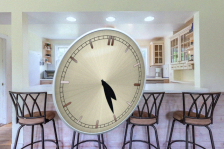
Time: {"hour": 4, "minute": 25}
